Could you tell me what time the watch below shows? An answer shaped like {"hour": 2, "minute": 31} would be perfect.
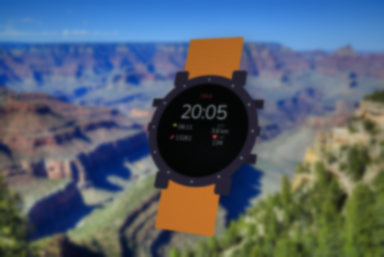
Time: {"hour": 20, "minute": 5}
